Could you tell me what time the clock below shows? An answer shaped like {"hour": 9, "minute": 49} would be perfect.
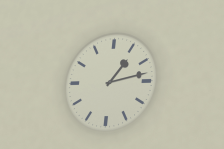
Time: {"hour": 1, "minute": 13}
